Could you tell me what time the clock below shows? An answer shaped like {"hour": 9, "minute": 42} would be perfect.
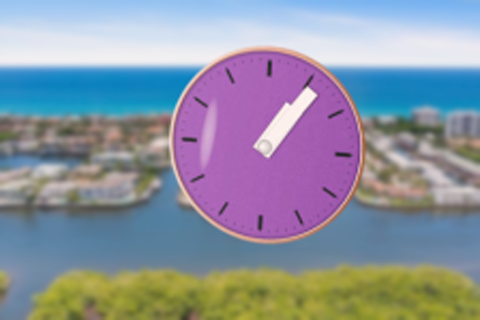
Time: {"hour": 1, "minute": 6}
